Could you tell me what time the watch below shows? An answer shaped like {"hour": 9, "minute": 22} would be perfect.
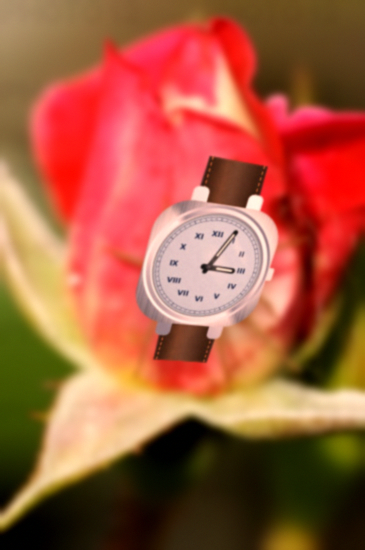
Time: {"hour": 3, "minute": 4}
